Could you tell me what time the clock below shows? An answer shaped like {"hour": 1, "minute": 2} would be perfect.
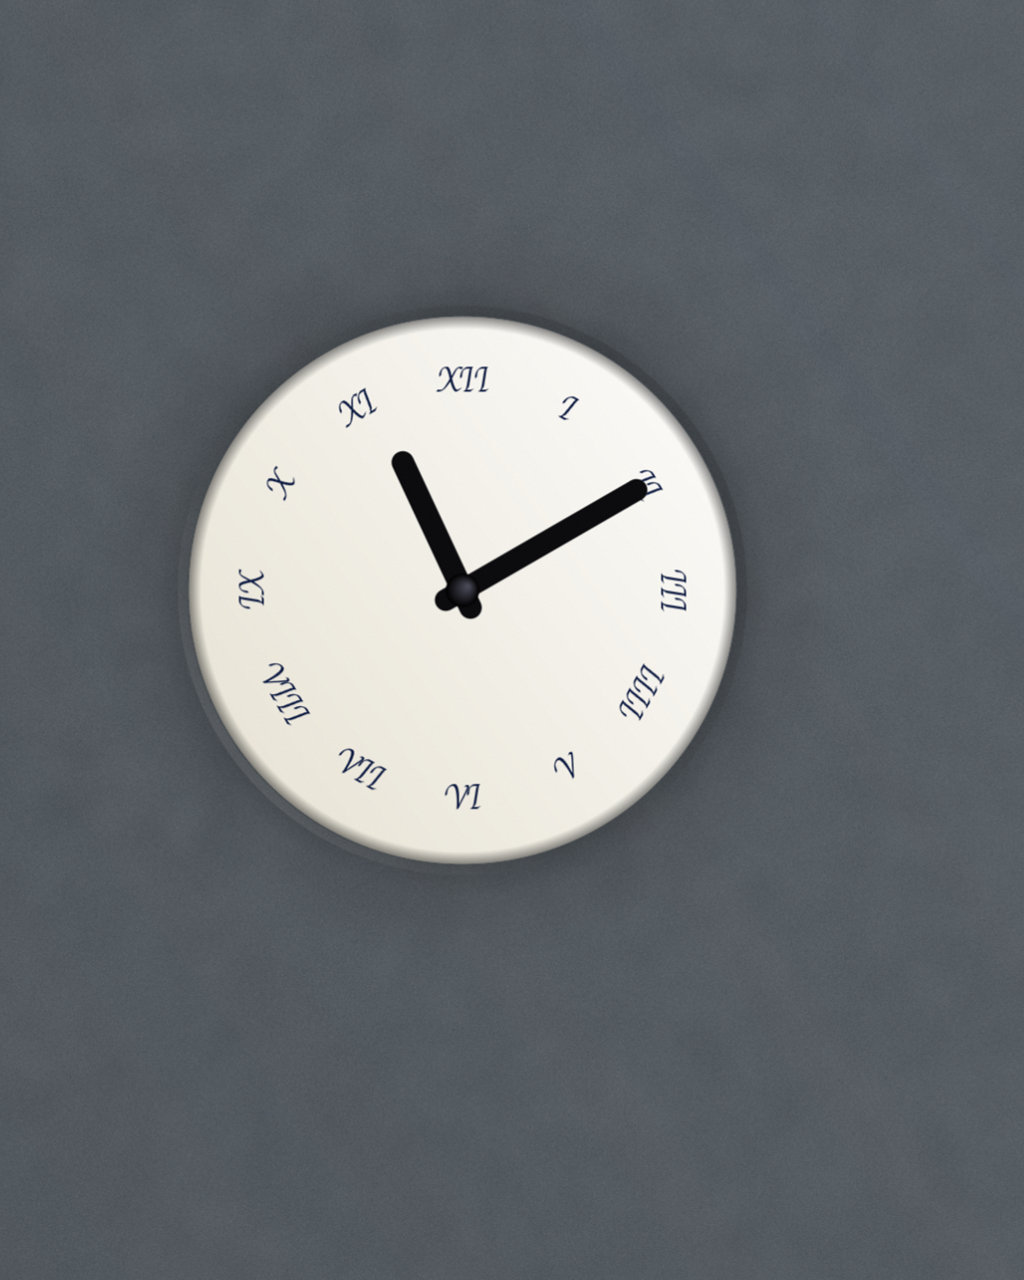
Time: {"hour": 11, "minute": 10}
